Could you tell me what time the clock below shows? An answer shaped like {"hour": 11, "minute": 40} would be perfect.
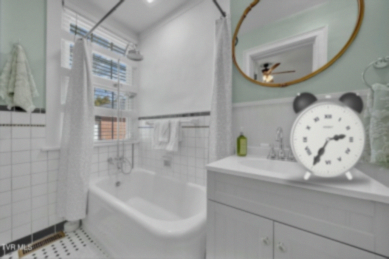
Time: {"hour": 2, "minute": 35}
